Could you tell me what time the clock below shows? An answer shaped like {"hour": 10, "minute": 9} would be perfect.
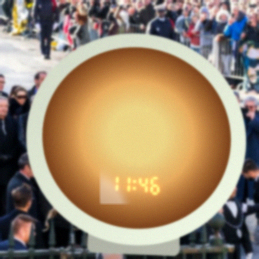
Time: {"hour": 11, "minute": 46}
